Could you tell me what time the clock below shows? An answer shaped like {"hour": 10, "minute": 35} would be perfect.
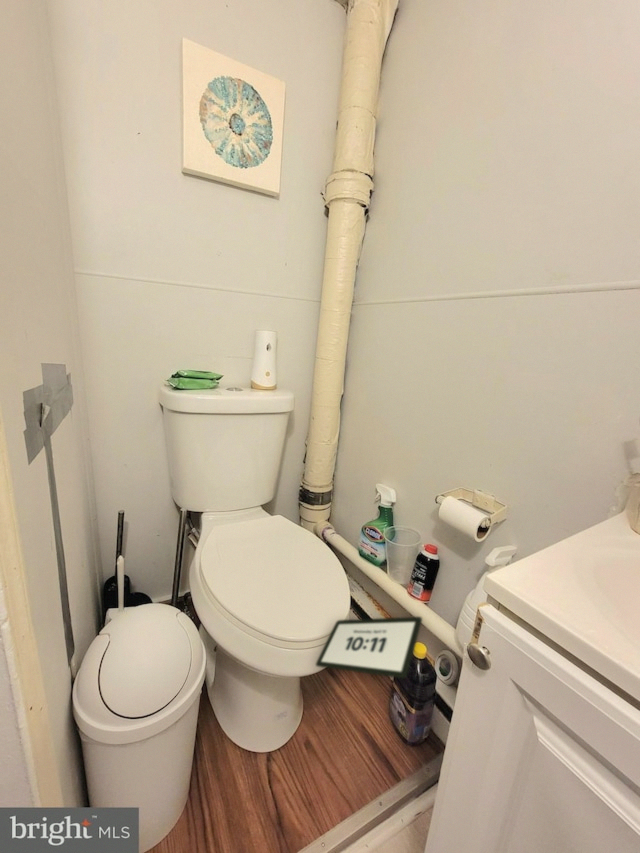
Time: {"hour": 10, "minute": 11}
